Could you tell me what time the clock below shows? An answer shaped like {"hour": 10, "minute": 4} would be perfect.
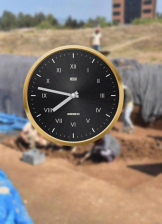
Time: {"hour": 7, "minute": 47}
